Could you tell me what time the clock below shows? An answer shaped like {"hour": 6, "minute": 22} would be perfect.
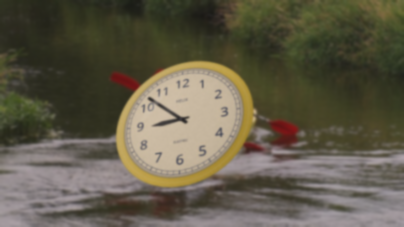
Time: {"hour": 8, "minute": 52}
